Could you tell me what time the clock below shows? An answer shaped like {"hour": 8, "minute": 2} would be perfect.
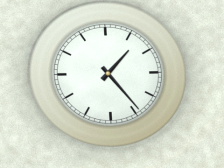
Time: {"hour": 1, "minute": 24}
